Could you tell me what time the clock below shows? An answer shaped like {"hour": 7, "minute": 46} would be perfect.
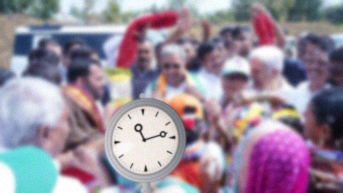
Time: {"hour": 11, "minute": 13}
